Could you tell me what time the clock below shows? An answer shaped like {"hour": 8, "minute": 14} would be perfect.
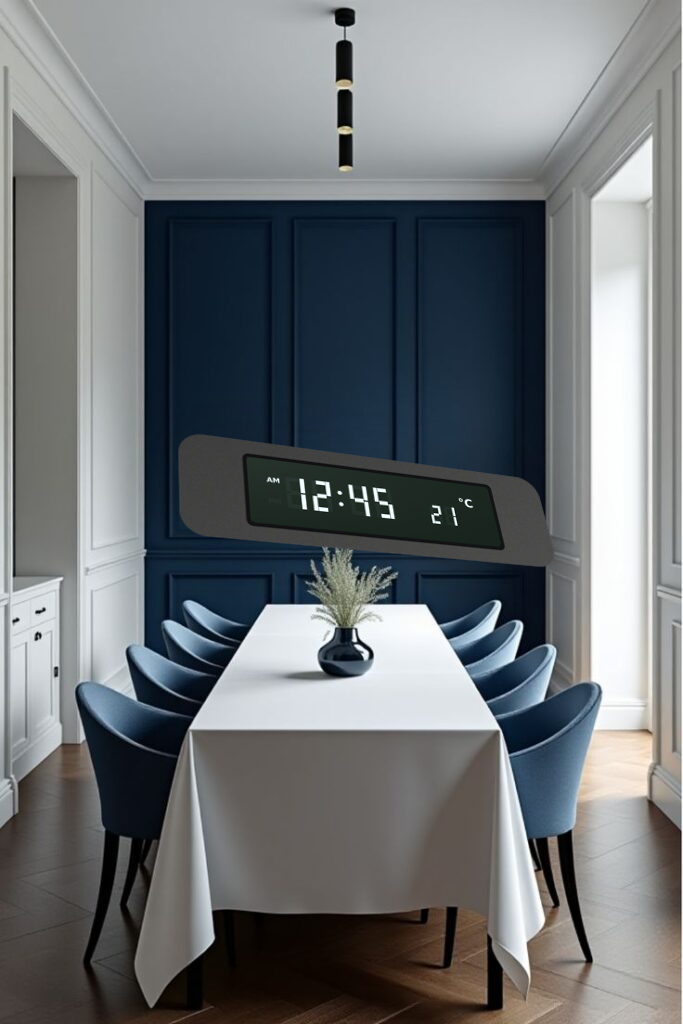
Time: {"hour": 12, "minute": 45}
